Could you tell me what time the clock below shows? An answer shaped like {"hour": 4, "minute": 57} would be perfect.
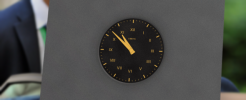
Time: {"hour": 10, "minute": 52}
